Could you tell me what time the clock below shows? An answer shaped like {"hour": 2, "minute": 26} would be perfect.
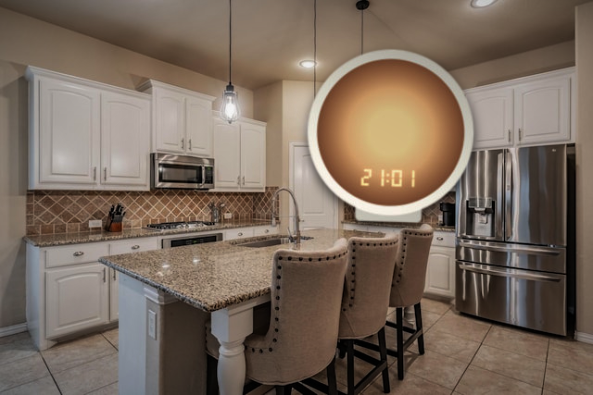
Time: {"hour": 21, "minute": 1}
